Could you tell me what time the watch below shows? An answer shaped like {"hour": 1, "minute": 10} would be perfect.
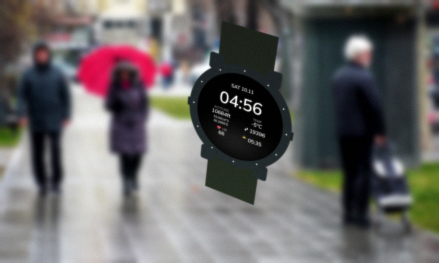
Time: {"hour": 4, "minute": 56}
